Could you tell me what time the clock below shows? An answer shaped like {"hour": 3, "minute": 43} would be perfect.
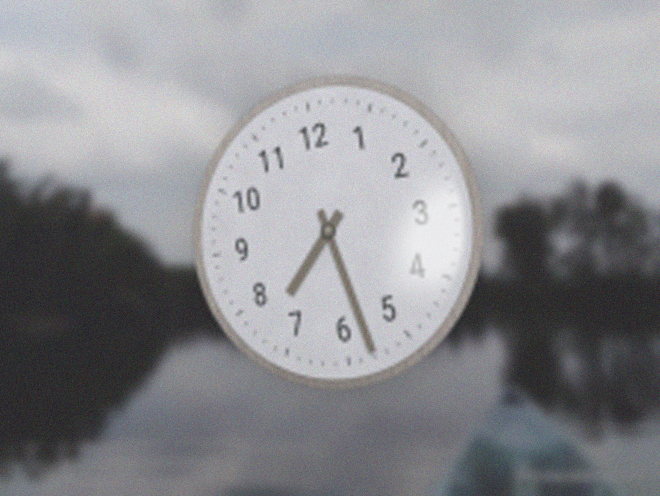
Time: {"hour": 7, "minute": 28}
